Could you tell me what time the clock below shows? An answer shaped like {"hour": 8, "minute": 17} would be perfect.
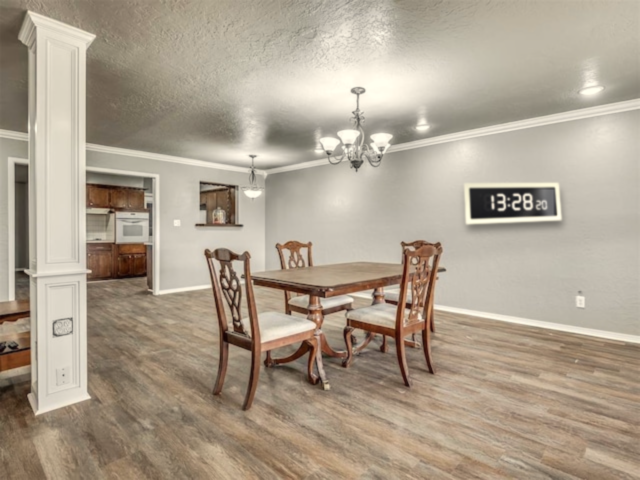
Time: {"hour": 13, "minute": 28}
